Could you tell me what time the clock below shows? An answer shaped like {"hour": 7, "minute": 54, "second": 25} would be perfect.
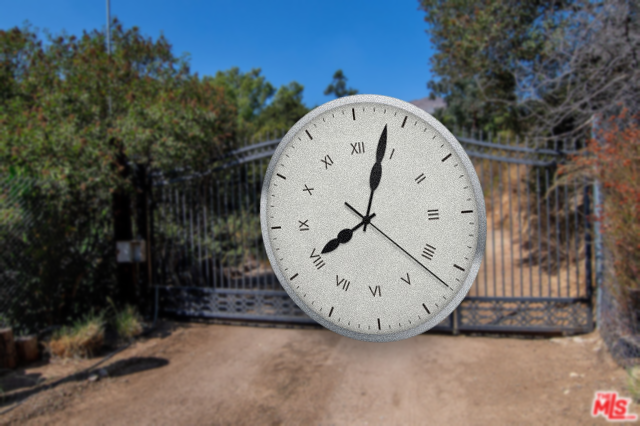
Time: {"hour": 8, "minute": 3, "second": 22}
